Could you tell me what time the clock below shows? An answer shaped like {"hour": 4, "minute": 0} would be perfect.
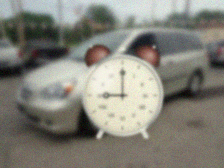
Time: {"hour": 9, "minute": 0}
